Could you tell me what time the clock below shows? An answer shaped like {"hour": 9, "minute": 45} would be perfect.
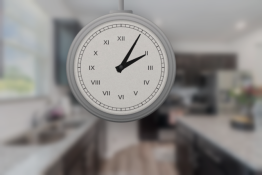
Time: {"hour": 2, "minute": 5}
